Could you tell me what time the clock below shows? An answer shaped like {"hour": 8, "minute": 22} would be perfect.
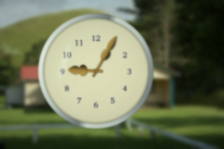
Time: {"hour": 9, "minute": 5}
